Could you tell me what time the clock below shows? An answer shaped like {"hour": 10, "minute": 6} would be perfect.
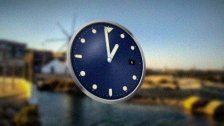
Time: {"hour": 12, "minute": 59}
